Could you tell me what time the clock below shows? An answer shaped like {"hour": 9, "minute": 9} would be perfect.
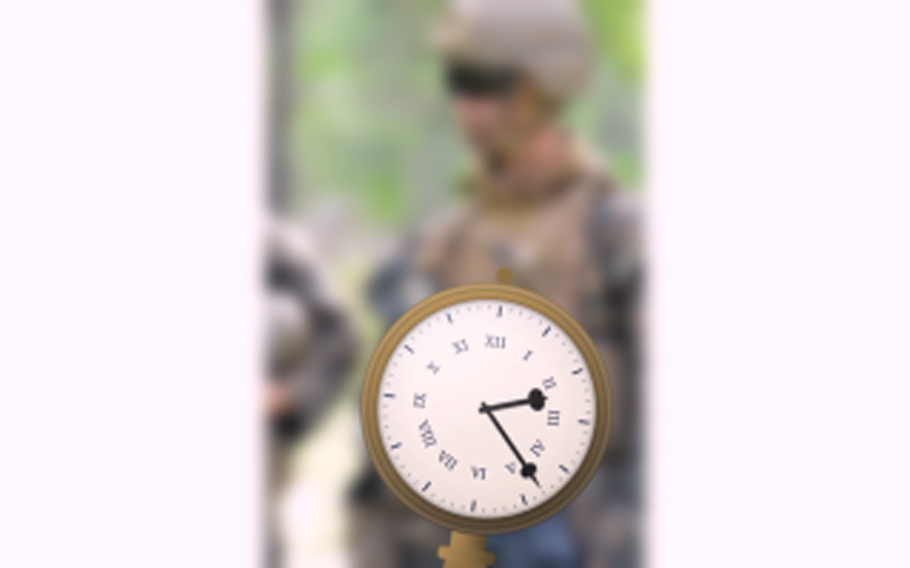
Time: {"hour": 2, "minute": 23}
